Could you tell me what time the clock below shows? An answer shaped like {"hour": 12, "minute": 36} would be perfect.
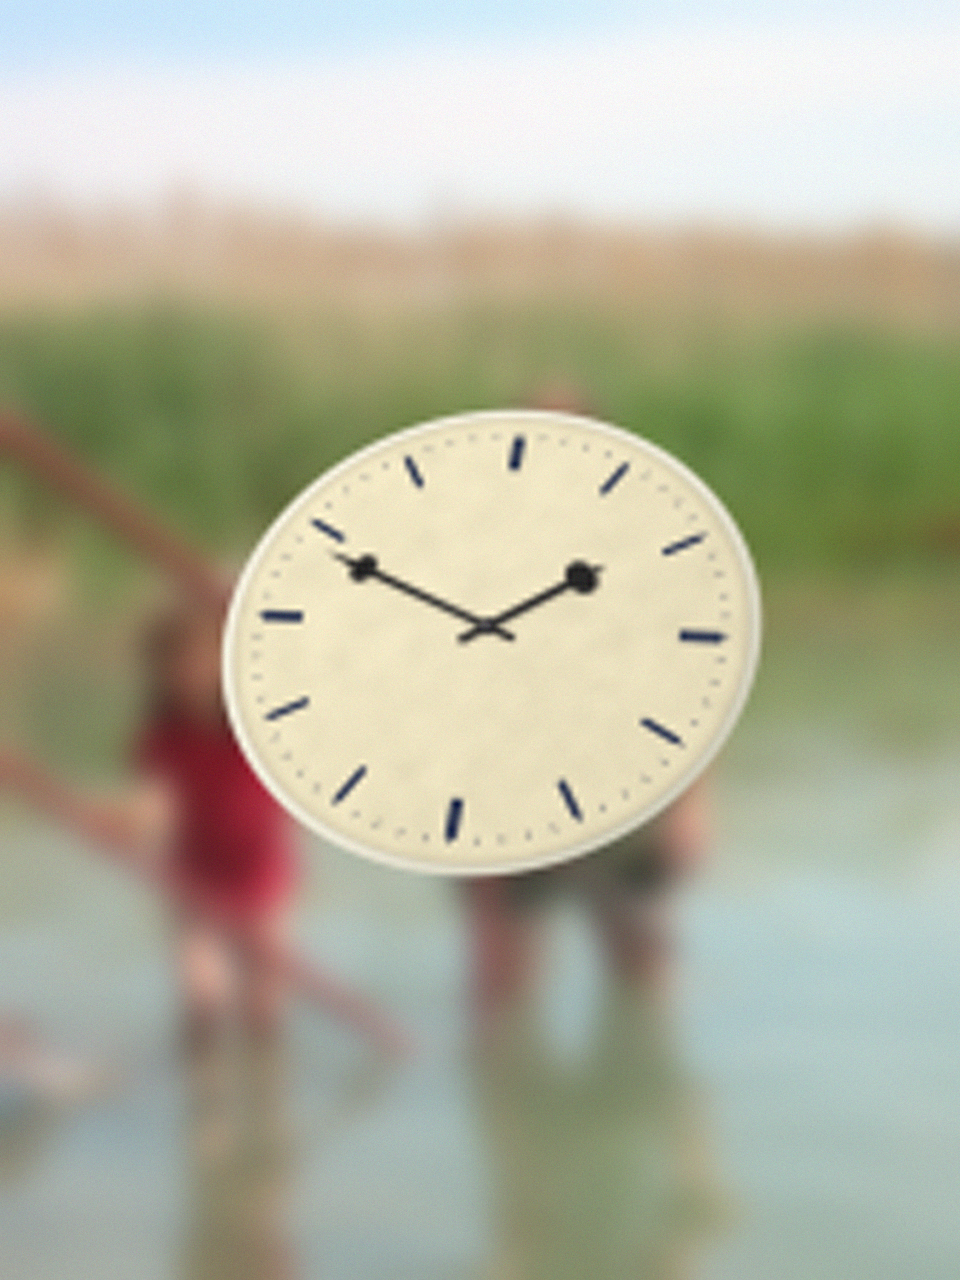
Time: {"hour": 1, "minute": 49}
